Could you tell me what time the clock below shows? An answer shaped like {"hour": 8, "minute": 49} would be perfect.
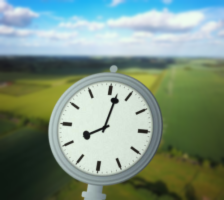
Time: {"hour": 8, "minute": 2}
